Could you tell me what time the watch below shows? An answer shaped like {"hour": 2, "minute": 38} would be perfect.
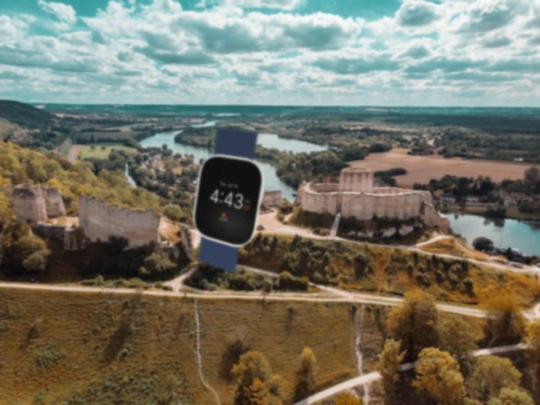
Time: {"hour": 4, "minute": 43}
